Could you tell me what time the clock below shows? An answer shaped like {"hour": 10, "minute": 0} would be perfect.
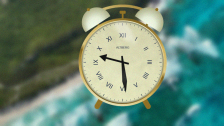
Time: {"hour": 9, "minute": 29}
